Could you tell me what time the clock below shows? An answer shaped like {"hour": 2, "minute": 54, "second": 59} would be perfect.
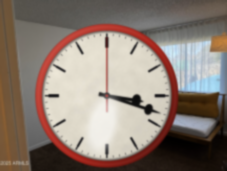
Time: {"hour": 3, "minute": 18, "second": 0}
